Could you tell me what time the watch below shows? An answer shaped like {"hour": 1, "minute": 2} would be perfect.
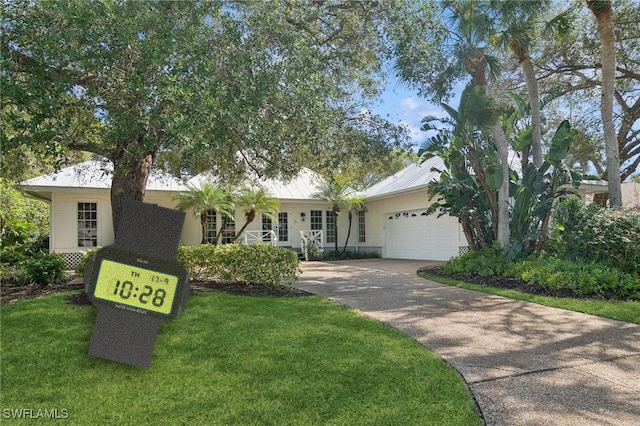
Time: {"hour": 10, "minute": 28}
